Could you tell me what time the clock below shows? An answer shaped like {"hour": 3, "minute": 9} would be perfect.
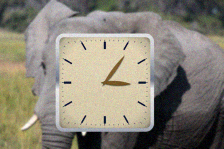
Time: {"hour": 3, "minute": 6}
